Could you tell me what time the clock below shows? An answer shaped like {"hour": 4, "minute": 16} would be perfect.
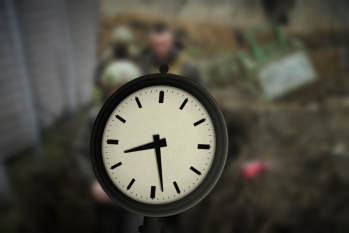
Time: {"hour": 8, "minute": 28}
